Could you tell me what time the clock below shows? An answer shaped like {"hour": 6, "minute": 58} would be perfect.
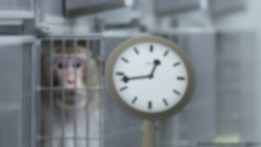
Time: {"hour": 12, "minute": 43}
